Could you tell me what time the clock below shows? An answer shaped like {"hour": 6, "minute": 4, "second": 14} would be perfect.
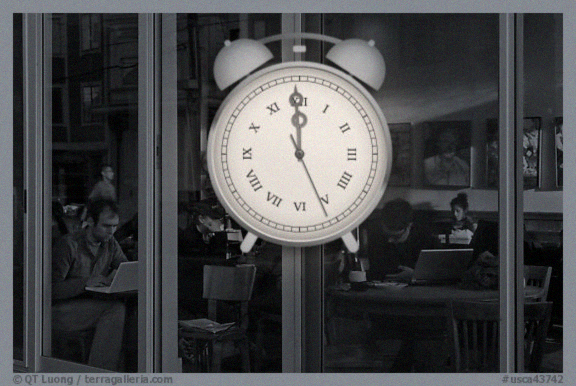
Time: {"hour": 11, "minute": 59, "second": 26}
